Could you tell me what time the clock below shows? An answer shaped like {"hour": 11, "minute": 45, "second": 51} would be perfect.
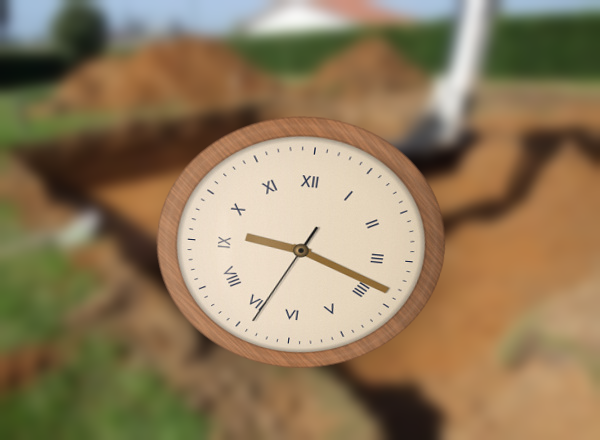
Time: {"hour": 9, "minute": 18, "second": 34}
